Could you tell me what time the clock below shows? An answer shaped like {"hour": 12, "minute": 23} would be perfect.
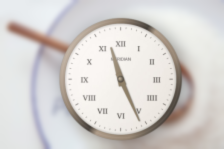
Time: {"hour": 11, "minute": 26}
